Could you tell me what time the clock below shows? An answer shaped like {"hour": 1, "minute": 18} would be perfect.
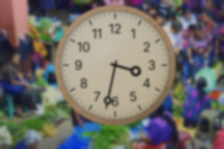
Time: {"hour": 3, "minute": 32}
